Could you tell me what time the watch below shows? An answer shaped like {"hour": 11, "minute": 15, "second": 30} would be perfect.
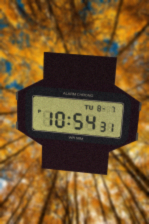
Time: {"hour": 10, "minute": 54, "second": 31}
